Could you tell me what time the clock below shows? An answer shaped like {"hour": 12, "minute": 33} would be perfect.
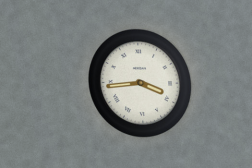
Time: {"hour": 3, "minute": 44}
